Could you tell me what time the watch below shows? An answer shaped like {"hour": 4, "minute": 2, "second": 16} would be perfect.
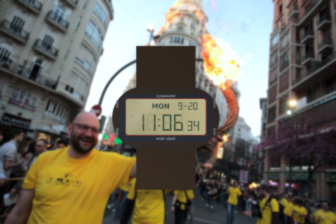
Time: {"hour": 11, "minute": 6, "second": 34}
